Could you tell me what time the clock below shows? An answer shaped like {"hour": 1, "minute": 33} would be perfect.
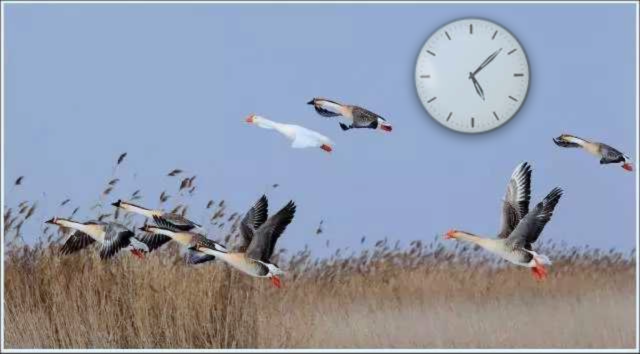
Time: {"hour": 5, "minute": 8}
